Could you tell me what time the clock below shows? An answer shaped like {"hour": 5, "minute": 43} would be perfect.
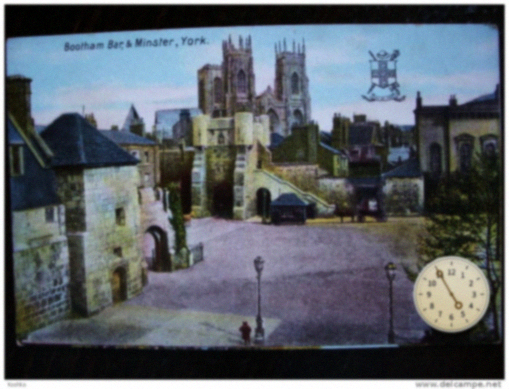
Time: {"hour": 4, "minute": 55}
